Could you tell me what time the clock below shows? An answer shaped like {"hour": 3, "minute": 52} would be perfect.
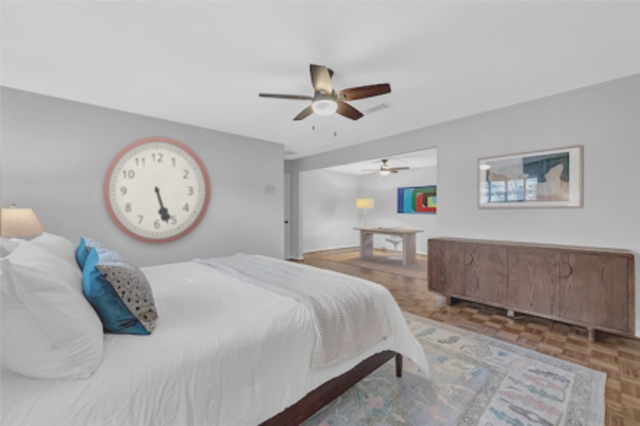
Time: {"hour": 5, "minute": 27}
